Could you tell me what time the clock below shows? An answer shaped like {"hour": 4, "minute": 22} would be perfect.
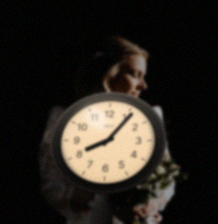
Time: {"hour": 8, "minute": 6}
